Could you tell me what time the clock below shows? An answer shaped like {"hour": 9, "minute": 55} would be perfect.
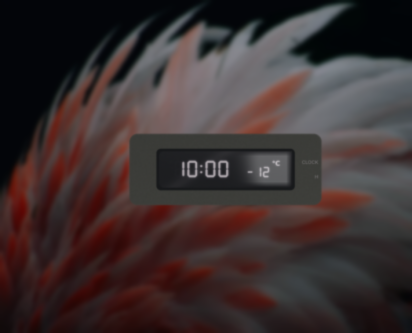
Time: {"hour": 10, "minute": 0}
